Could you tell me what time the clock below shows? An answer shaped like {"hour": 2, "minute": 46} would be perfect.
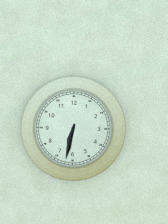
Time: {"hour": 6, "minute": 32}
